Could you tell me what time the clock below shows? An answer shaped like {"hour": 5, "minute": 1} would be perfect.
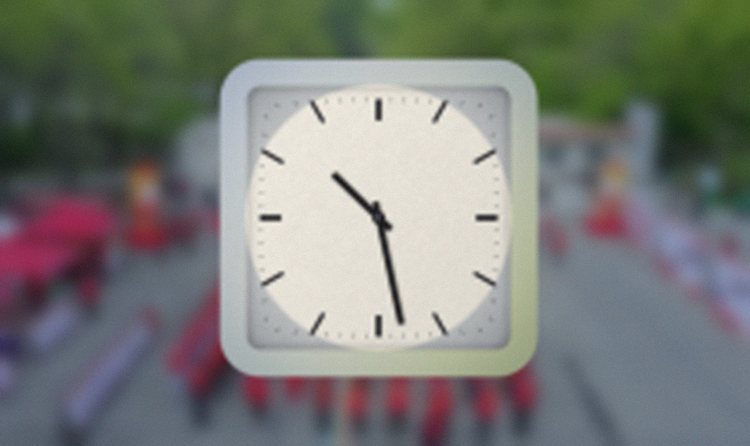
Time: {"hour": 10, "minute": 28}
